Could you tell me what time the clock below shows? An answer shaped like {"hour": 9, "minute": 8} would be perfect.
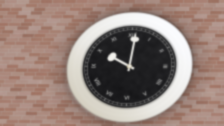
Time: {"hour": 10, "minute": 1}
